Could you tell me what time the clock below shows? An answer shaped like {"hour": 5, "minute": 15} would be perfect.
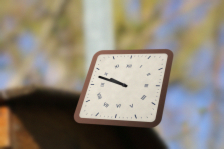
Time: {"hour": 9, "minute": 48}
